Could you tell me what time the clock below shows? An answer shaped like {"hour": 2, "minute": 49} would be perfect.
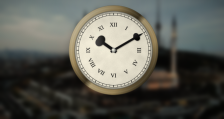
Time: {"hour": 10, "minute": 10}
